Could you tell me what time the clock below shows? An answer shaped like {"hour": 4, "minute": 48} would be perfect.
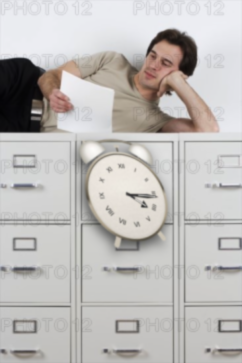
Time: {"hour": 4, "minute": 16}
